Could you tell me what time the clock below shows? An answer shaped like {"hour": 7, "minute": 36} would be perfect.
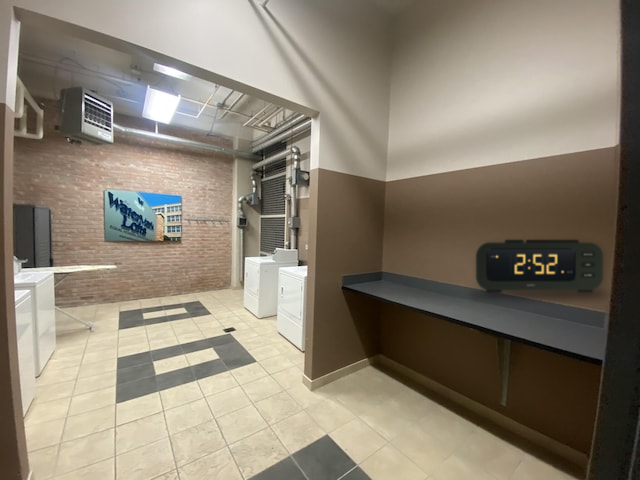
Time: {"hour": 2, "minute": 52}
